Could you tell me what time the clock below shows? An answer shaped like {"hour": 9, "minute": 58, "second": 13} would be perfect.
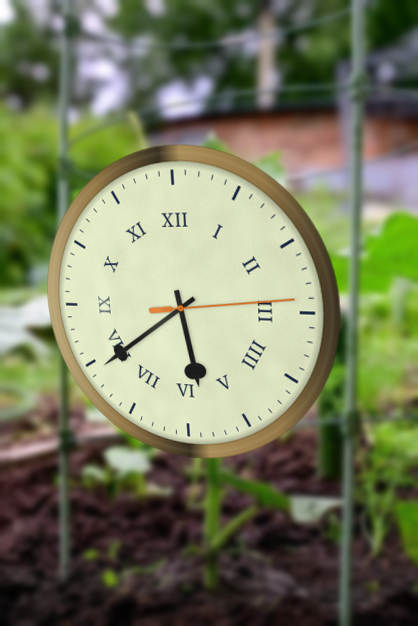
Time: {"hour": 5, "minute": 39, "second": 14}
